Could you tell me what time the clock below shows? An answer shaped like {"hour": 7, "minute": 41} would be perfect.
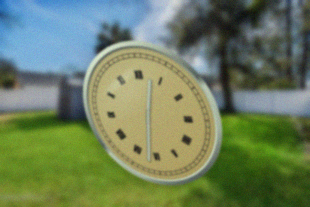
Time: {"hour": 12, "minute": 32}
